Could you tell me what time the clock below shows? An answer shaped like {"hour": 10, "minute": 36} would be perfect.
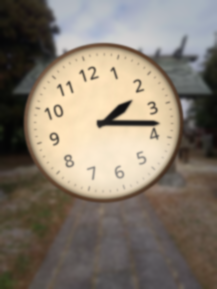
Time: {"hour": 2, "minute": 18}
